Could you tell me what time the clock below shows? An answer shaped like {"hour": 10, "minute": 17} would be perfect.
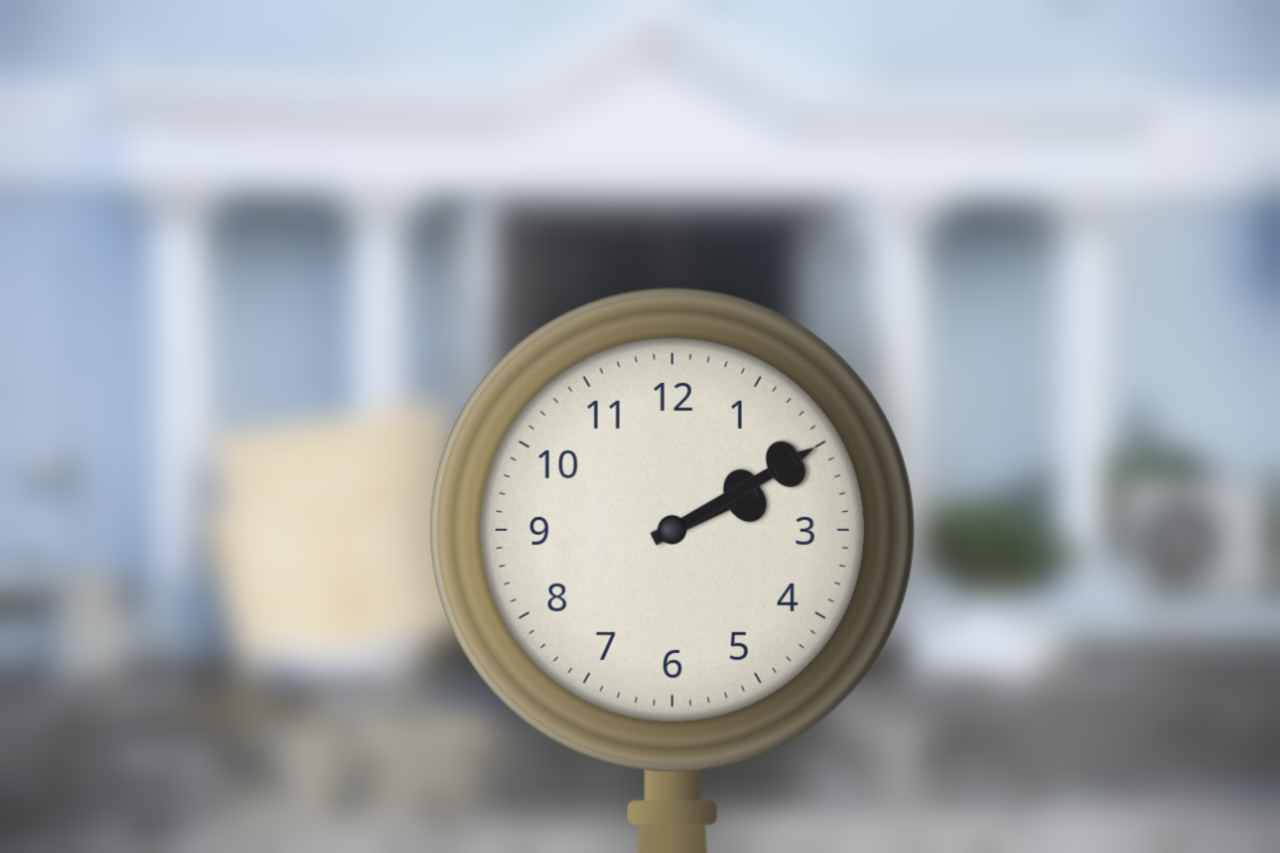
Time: {"hour": 2, "minute": 10}
